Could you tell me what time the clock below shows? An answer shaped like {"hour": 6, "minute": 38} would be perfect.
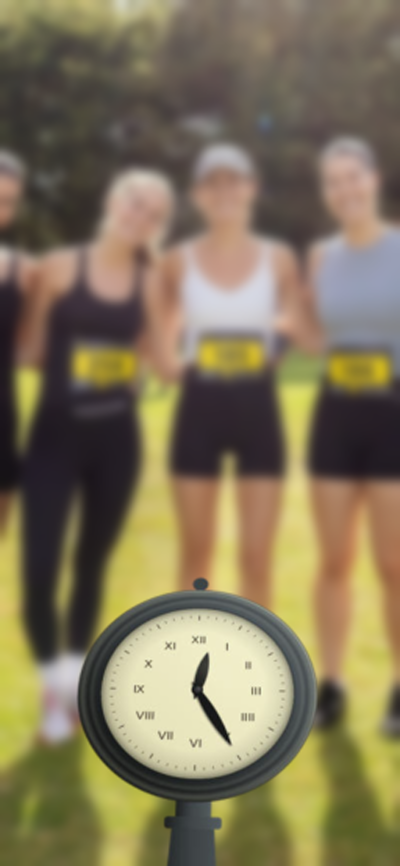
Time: {"hour": 12, "minute": 25}
